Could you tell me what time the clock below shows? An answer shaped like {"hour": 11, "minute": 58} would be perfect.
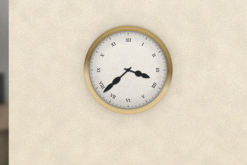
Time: {"hour": 3, "minute": 38}
